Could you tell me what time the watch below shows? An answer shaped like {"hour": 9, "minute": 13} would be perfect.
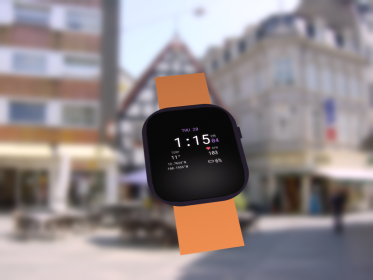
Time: {"hour": 1, "minute": 15}
